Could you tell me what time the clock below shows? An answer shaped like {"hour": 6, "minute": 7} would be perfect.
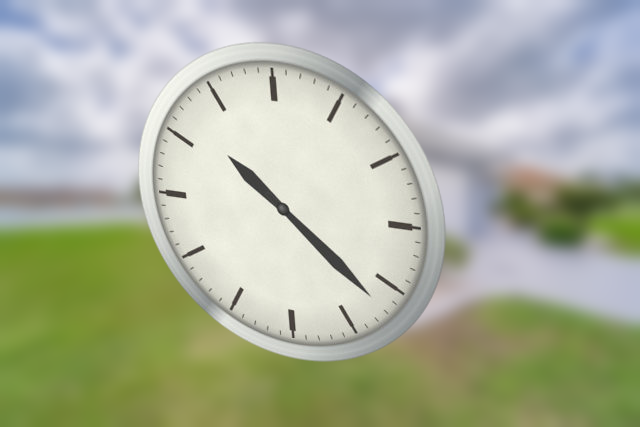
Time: {"hour": 10, "minute": 22}
